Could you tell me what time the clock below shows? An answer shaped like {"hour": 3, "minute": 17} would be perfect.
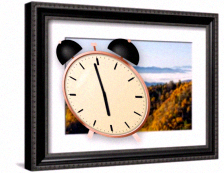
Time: {"hour": 5, "minute": 59}
